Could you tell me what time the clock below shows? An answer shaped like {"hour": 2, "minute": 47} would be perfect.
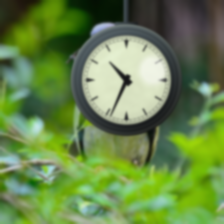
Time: {"hour": 10, "minute": 34}
